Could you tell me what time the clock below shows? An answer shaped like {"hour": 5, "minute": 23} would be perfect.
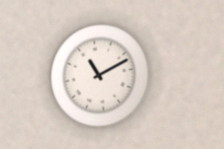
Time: {"hour": 11, "minute": 12}
